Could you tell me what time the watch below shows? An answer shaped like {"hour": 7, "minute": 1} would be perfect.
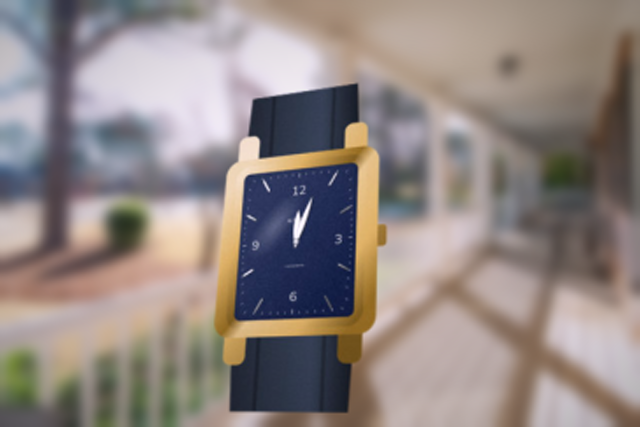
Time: {"hour": 12, "minute": 3}
